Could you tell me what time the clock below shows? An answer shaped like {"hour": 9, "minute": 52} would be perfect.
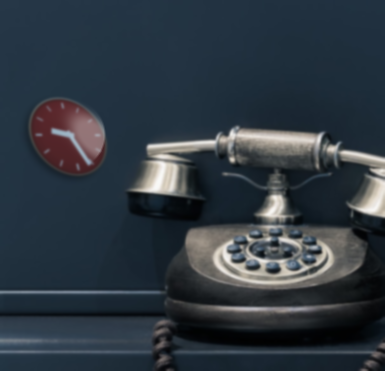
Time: {"hour": 9, "minute": 26}
